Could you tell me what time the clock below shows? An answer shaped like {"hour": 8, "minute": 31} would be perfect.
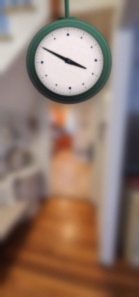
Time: {"hour": 3, "minute": 50}
